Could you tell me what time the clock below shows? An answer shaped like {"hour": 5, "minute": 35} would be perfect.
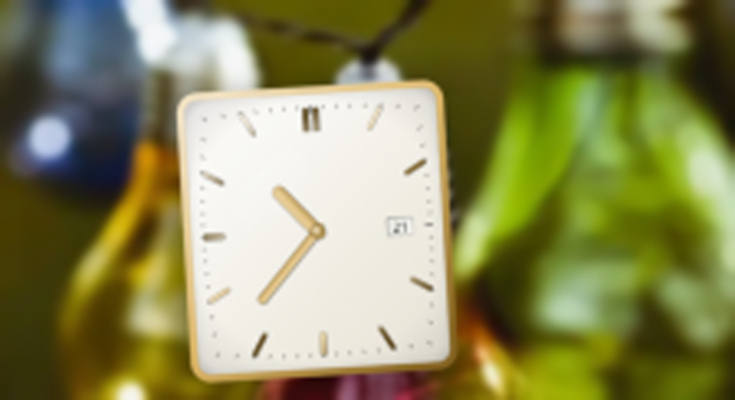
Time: {"hour": 10, "minute": 37}
